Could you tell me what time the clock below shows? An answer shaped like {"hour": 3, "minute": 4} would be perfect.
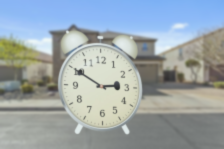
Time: {"hour": 2, "minute": 50}
